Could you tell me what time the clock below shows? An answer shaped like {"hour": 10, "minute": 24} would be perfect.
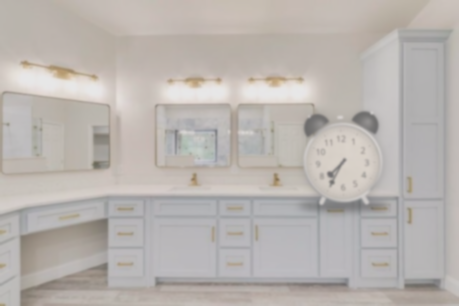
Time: {"hour": 7, "minute": 35}
